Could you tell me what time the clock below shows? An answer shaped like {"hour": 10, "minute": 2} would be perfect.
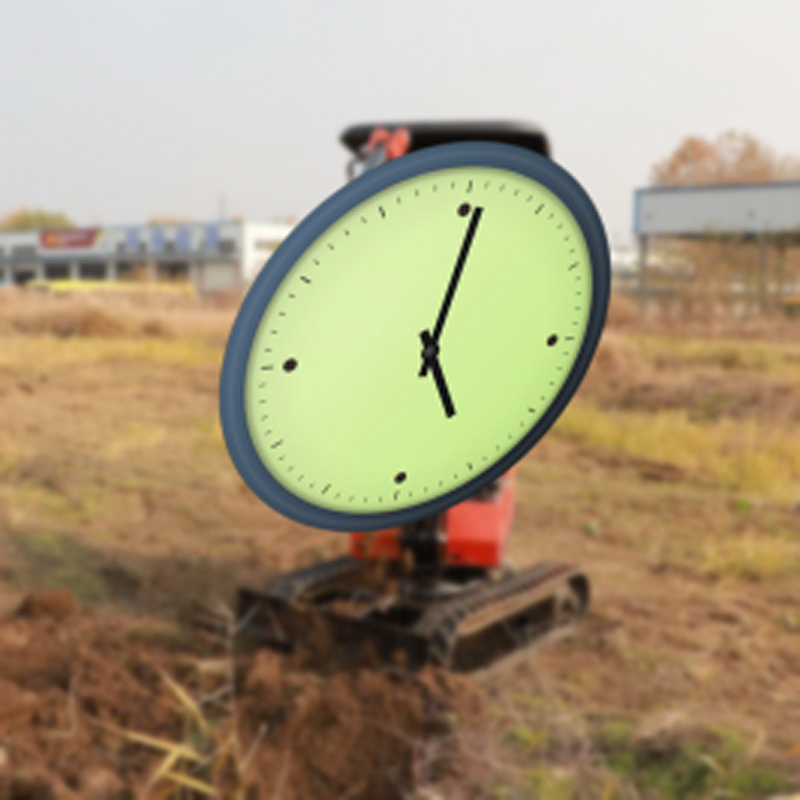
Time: {"hour": 5, "minute": 1}
